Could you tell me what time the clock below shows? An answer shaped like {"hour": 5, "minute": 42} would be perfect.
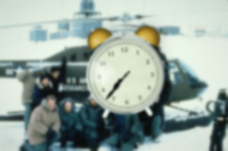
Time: {"hour": 7, "minute": 37}
